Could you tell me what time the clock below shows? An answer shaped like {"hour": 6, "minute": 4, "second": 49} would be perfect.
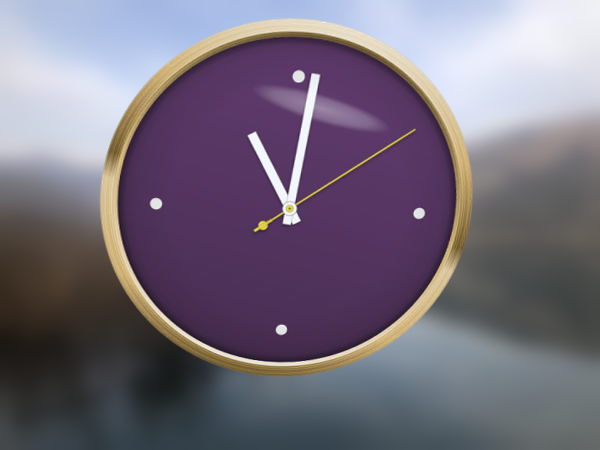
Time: {"hour": 11, "minute": 1, "second": 9}
